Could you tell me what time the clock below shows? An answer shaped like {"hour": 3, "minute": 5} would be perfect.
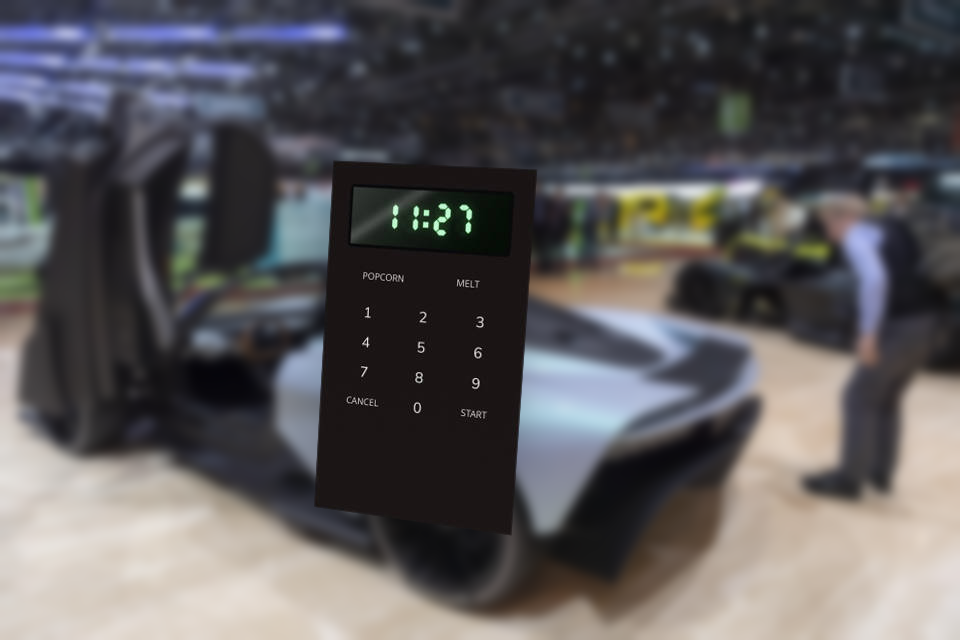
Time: {"hour": 11, "minute": 27}
